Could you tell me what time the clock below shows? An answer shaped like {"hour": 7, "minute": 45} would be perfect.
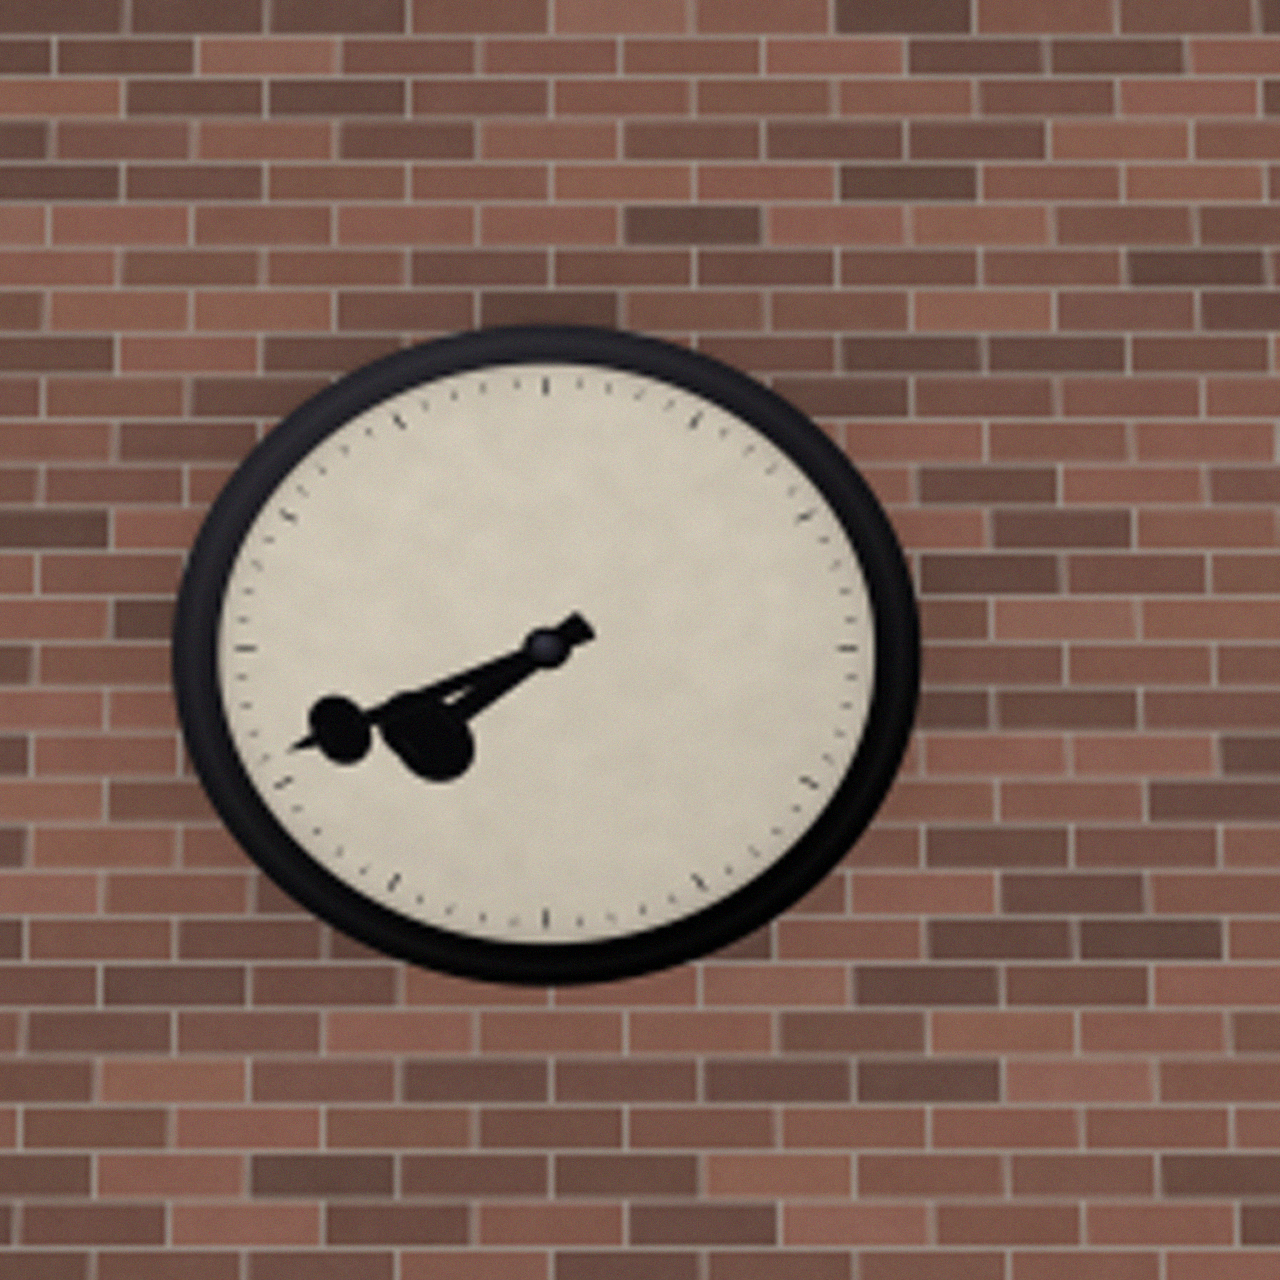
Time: {"hour": 7, "minute": 41}
